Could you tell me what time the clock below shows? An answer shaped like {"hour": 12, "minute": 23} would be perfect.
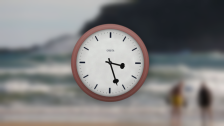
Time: {"hour": 3, "minute": 27}
